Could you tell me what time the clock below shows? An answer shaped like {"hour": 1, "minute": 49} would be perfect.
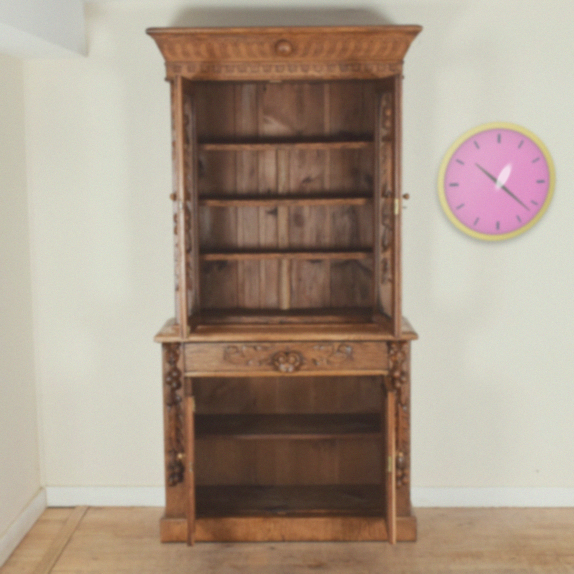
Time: {"hour": 10, "minute": 22}
